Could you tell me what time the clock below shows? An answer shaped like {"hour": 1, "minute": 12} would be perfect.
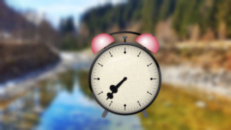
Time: {"hour": 7, "minute": 37}
